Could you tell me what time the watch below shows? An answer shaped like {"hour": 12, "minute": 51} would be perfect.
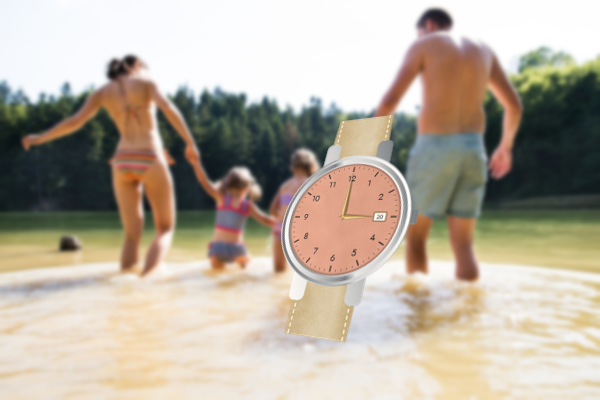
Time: {"hour": 3, "minute": 0}
